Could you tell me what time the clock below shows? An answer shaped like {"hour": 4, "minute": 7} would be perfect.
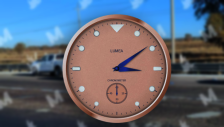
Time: {"hour": 3, "minute": 9}
